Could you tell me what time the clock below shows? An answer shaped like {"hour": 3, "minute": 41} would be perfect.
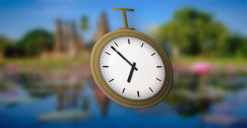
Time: {"hour": 6, "minute": 53}
